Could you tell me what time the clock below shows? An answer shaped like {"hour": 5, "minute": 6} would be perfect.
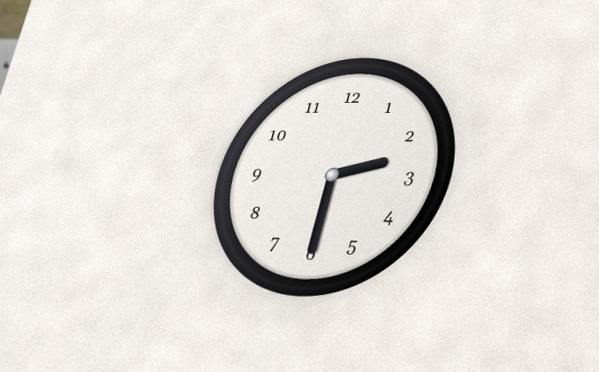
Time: {"hour": 2, "minute": 30}
